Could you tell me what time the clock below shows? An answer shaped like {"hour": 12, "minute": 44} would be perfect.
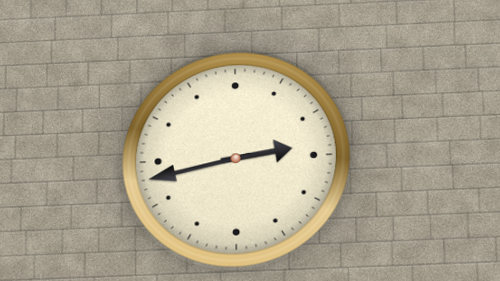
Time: {"hour": 2, "minute": 43}
